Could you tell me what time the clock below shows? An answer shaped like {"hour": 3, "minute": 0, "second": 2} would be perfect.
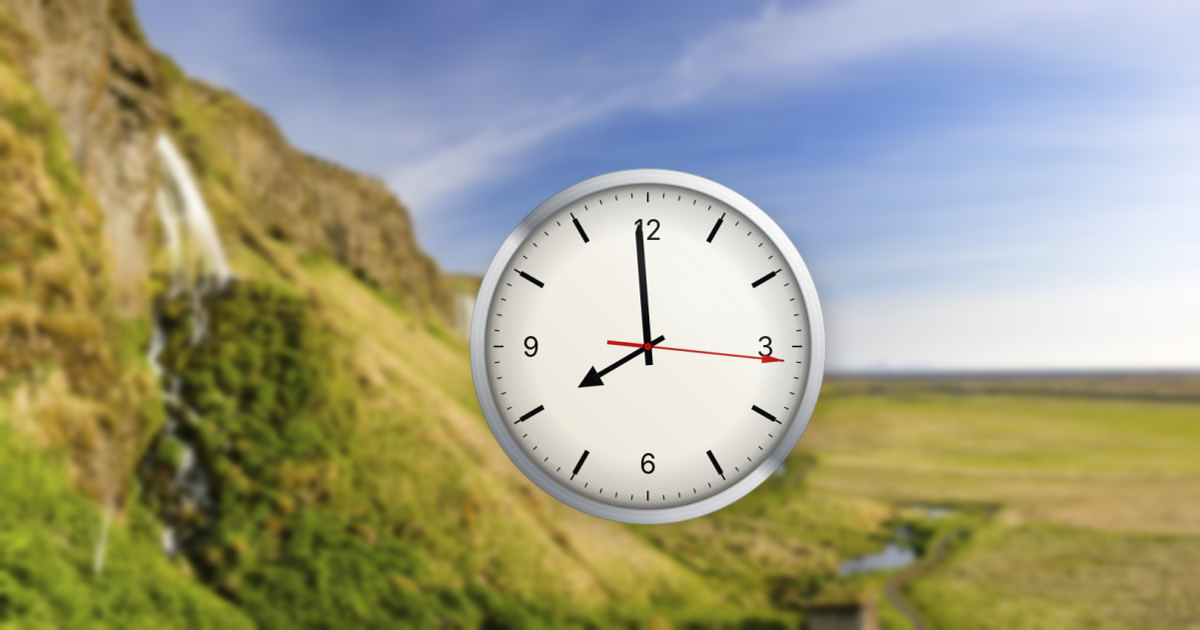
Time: {"hour": 7, "minute": 59, "second": 16}
